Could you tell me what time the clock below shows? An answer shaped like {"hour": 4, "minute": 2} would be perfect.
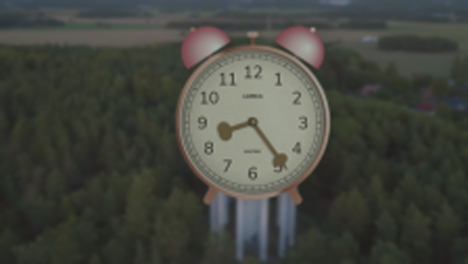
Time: {"hour": 8, "minute": 24}
